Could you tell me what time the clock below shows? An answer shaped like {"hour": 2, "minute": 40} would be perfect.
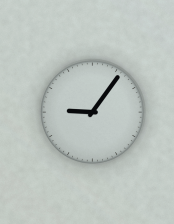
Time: {"hour": 9, "minute": 6}
